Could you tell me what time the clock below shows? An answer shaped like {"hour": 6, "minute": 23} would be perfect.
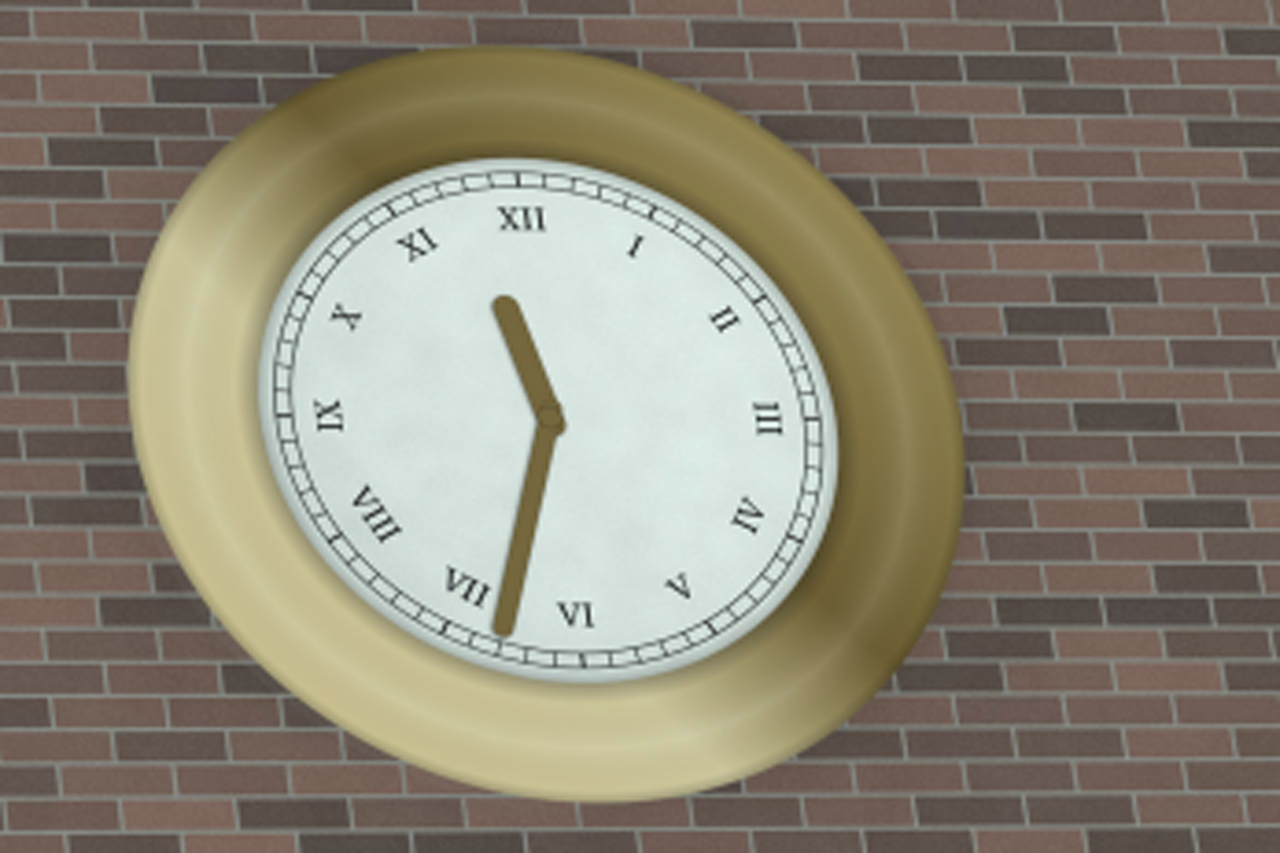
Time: {"hour": 11, "minute": 33}
